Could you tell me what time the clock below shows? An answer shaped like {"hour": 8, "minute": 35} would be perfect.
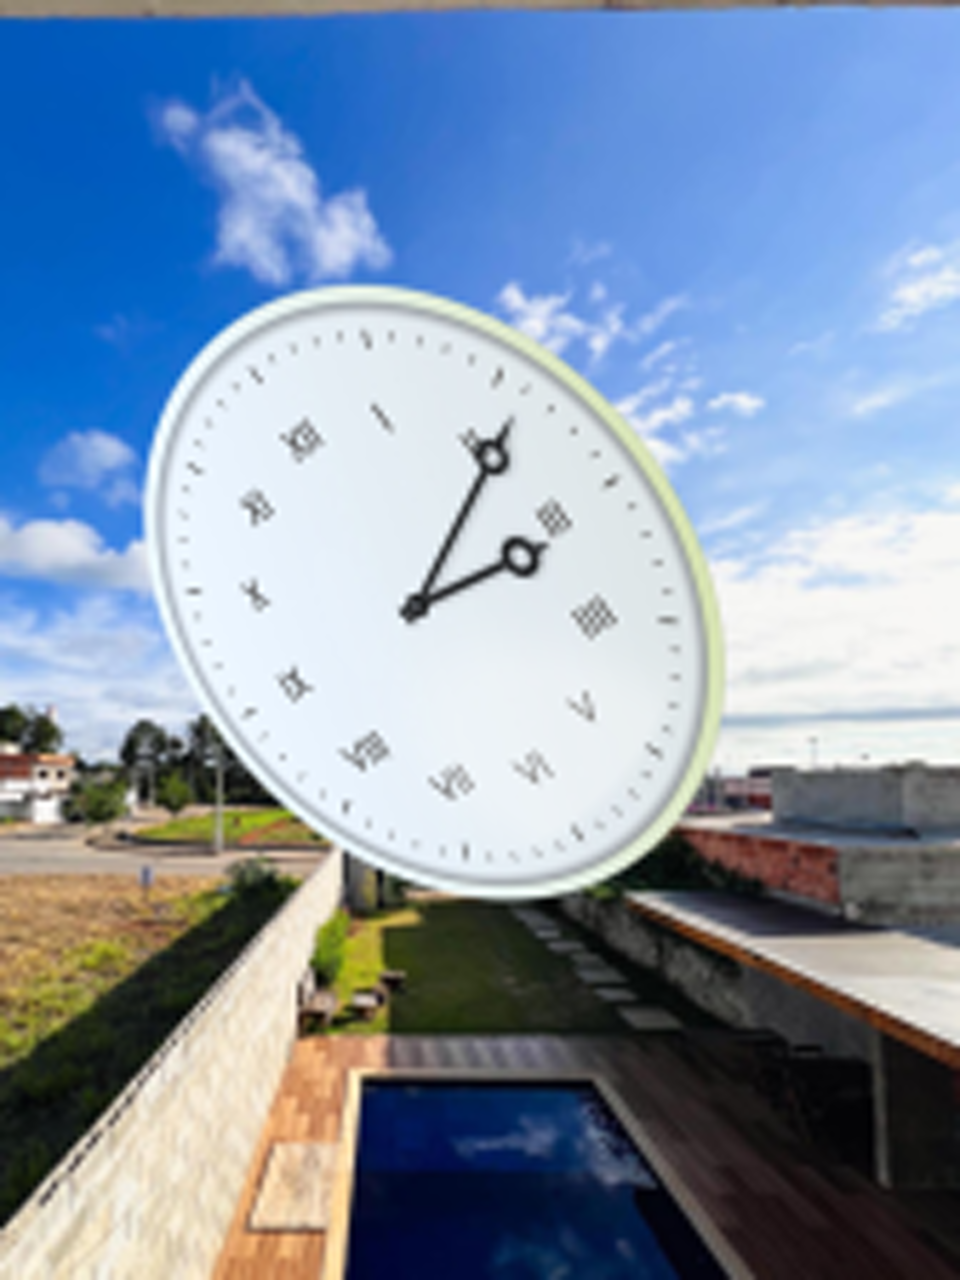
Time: {"hour": 3, "minute": 11}
